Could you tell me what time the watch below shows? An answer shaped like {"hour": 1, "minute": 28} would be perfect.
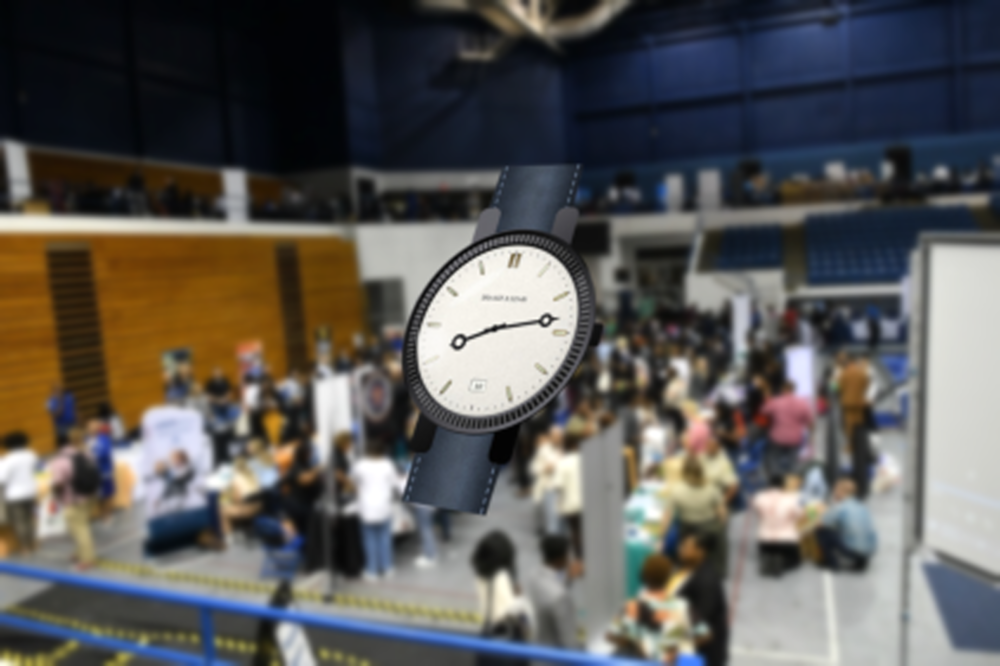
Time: {"hour": 8, "minute": 13}
